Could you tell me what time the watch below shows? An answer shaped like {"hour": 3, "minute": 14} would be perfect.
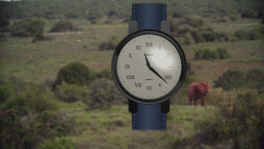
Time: {"hour": 11, "minute": 22}
